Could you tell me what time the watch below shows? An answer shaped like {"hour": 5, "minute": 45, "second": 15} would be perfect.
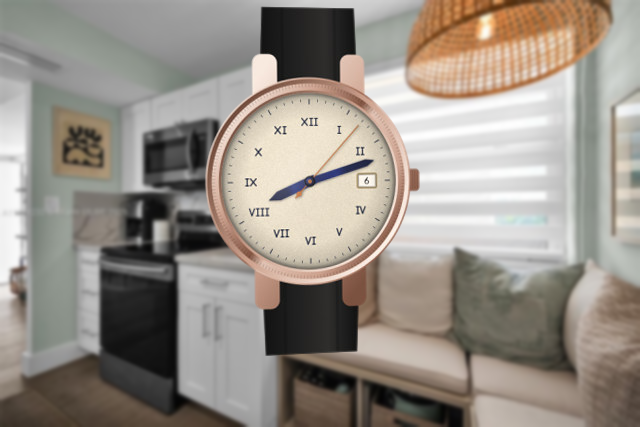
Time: {"hour": 8, "minute": 12, "second": 7}
